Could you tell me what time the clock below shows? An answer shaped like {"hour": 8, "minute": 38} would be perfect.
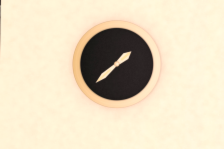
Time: {"hour": 1, "minute": 38}
